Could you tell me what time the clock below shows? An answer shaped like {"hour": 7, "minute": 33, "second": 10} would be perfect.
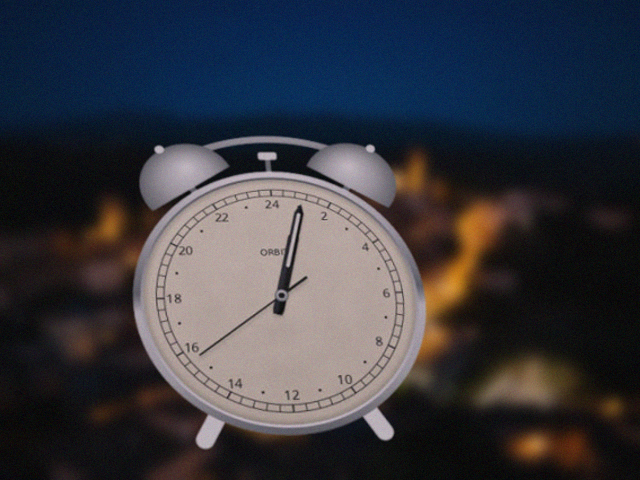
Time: {"hour": 1, "minute": 2, "second": 39}
